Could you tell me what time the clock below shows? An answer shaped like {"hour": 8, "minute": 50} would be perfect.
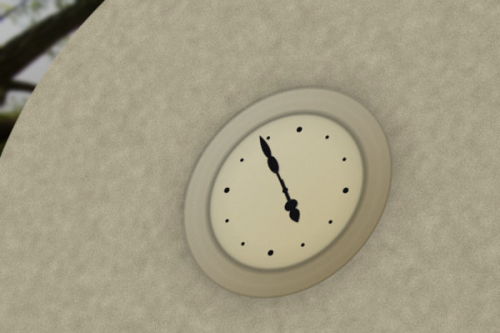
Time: {"hour": 4, "minute": 54}
